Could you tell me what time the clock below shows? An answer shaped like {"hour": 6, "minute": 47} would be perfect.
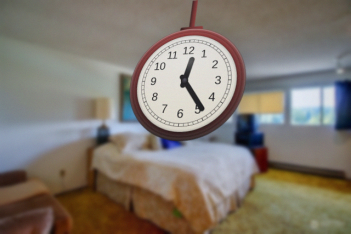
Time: {"hour": 12, "minute": 24}
